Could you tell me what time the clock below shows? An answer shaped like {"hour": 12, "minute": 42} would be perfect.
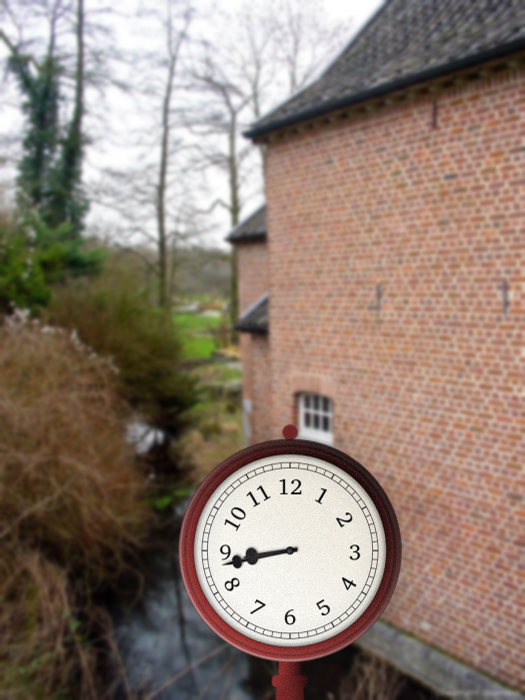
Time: {"hour": 8, "minute": 43}
